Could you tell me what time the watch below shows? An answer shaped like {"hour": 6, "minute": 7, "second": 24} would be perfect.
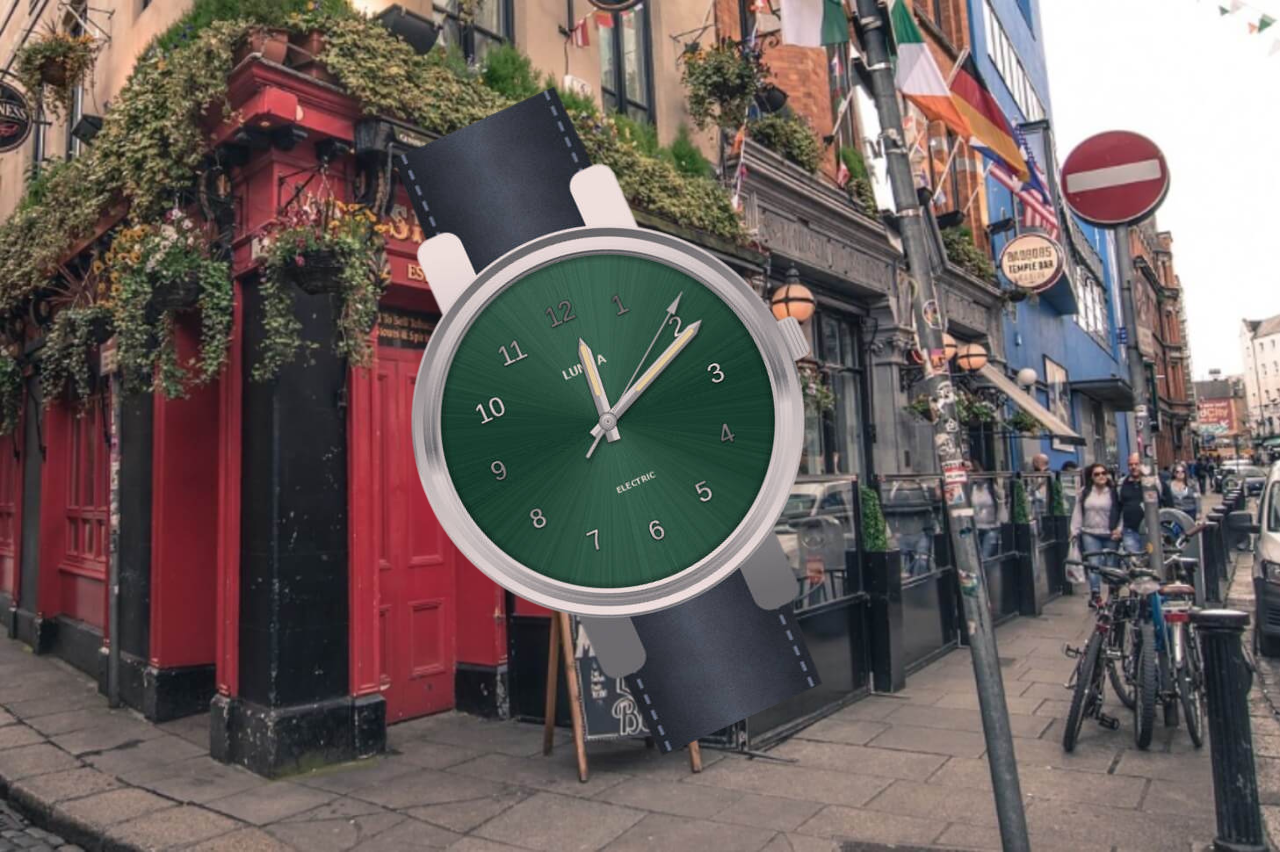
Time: {"hour": 12, "minute": 11, "second": 9}
